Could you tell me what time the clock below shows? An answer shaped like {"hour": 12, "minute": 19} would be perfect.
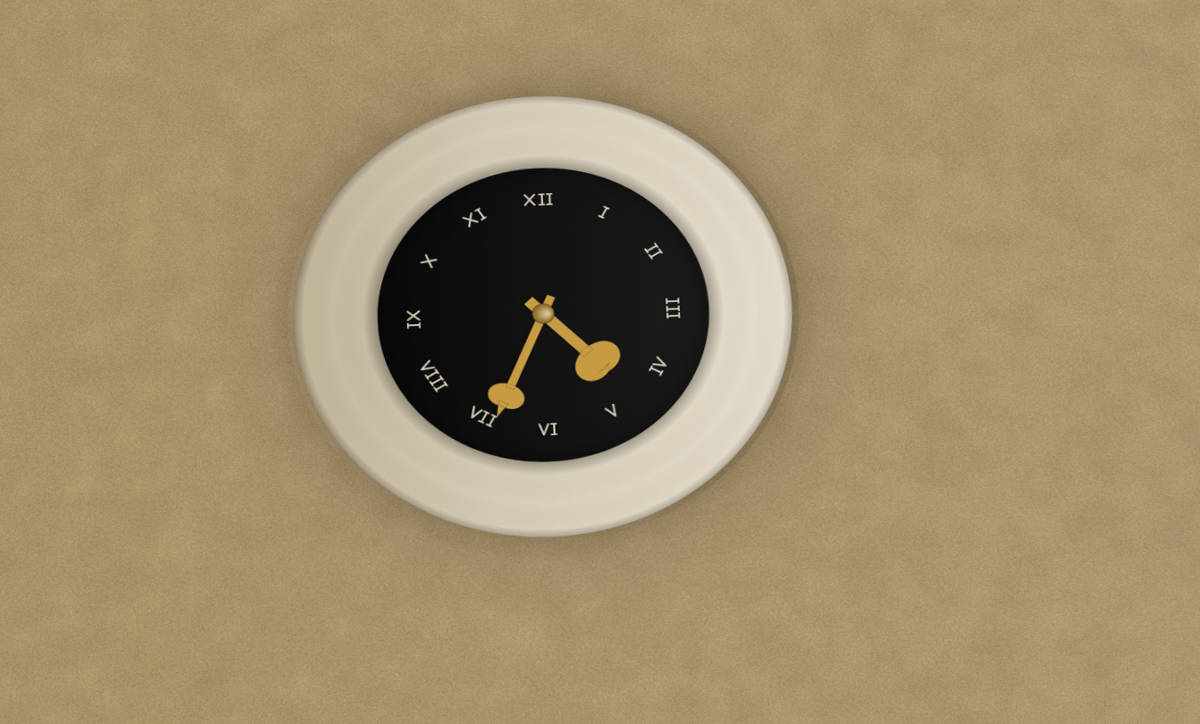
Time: {"hour": 4, "minute": 34}
